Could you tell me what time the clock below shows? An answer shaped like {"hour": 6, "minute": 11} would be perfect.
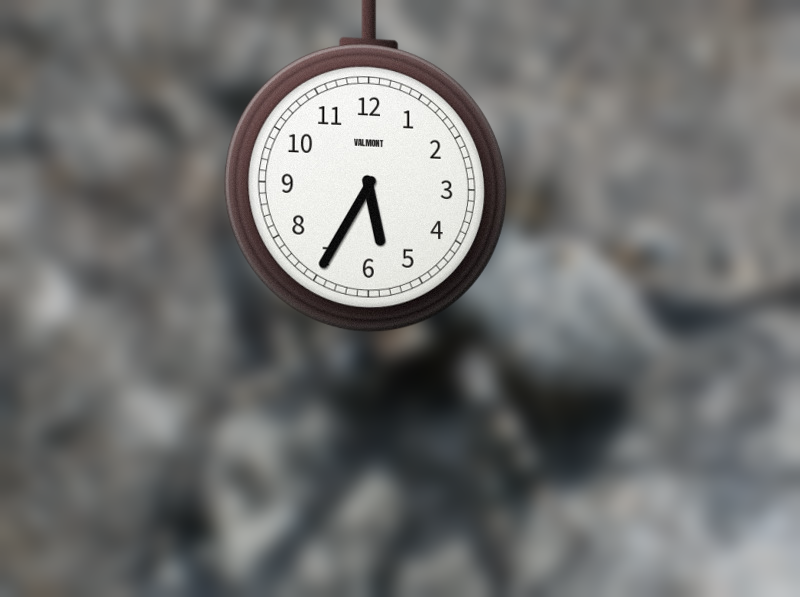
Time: {"hour": 5, "minute": 35}
